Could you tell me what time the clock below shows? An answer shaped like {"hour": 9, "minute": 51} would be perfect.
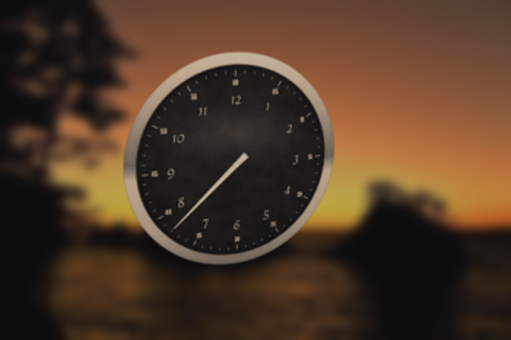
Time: {"hour": 7, "minute": 38}
